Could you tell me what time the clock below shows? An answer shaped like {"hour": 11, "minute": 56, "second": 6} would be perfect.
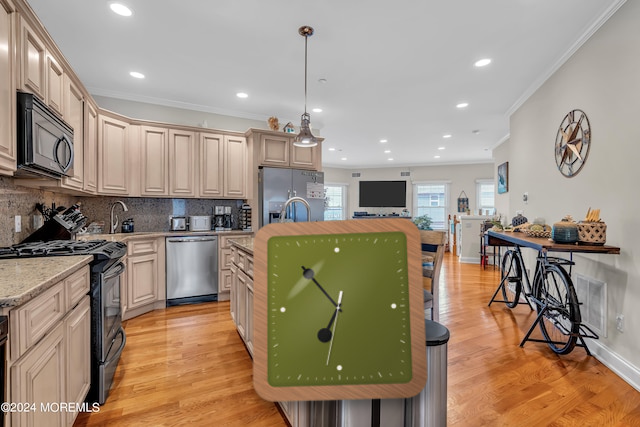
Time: {"hour": 6, "minute": 53, "second": 32}
